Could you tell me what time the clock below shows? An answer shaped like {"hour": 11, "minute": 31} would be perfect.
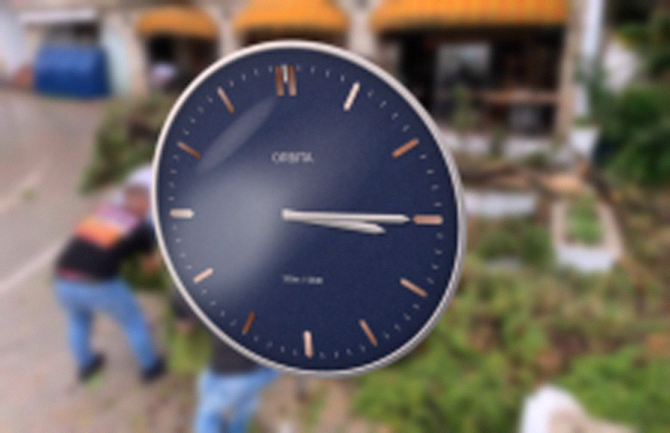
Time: {"hour": 3, "minute": 15}
